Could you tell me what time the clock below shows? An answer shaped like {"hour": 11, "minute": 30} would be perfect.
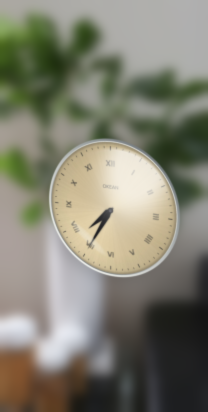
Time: {"hour": 7, "minute": 35}
